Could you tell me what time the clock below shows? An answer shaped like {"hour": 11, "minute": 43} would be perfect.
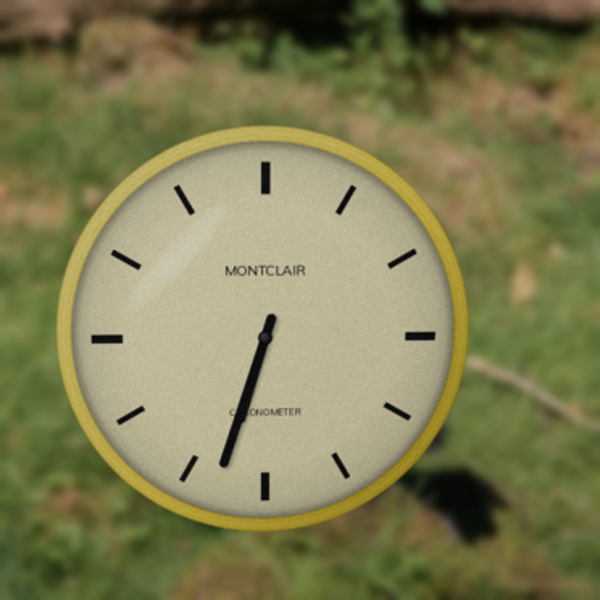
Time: {"hour": 6, "minute": 33}
